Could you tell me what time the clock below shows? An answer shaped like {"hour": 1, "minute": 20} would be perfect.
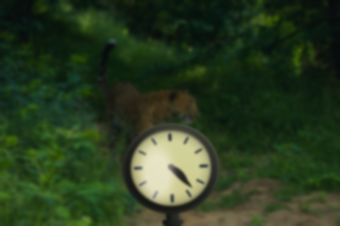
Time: {"hour": 4, "minute": 23}
